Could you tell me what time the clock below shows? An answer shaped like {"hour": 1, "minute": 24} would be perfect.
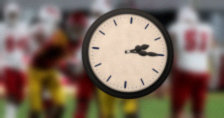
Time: {"hour": 2, "minute": 15}
